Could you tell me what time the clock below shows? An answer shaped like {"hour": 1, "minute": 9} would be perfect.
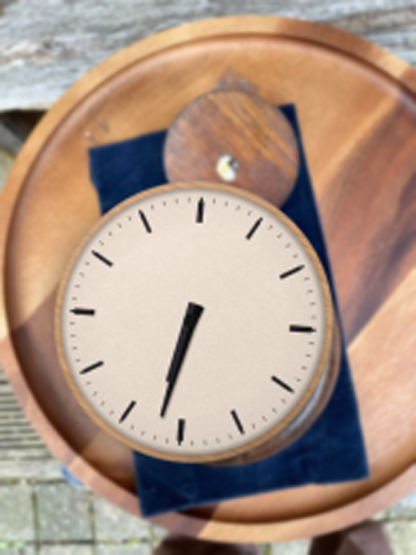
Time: {"hour": 6, "minute": 32}
